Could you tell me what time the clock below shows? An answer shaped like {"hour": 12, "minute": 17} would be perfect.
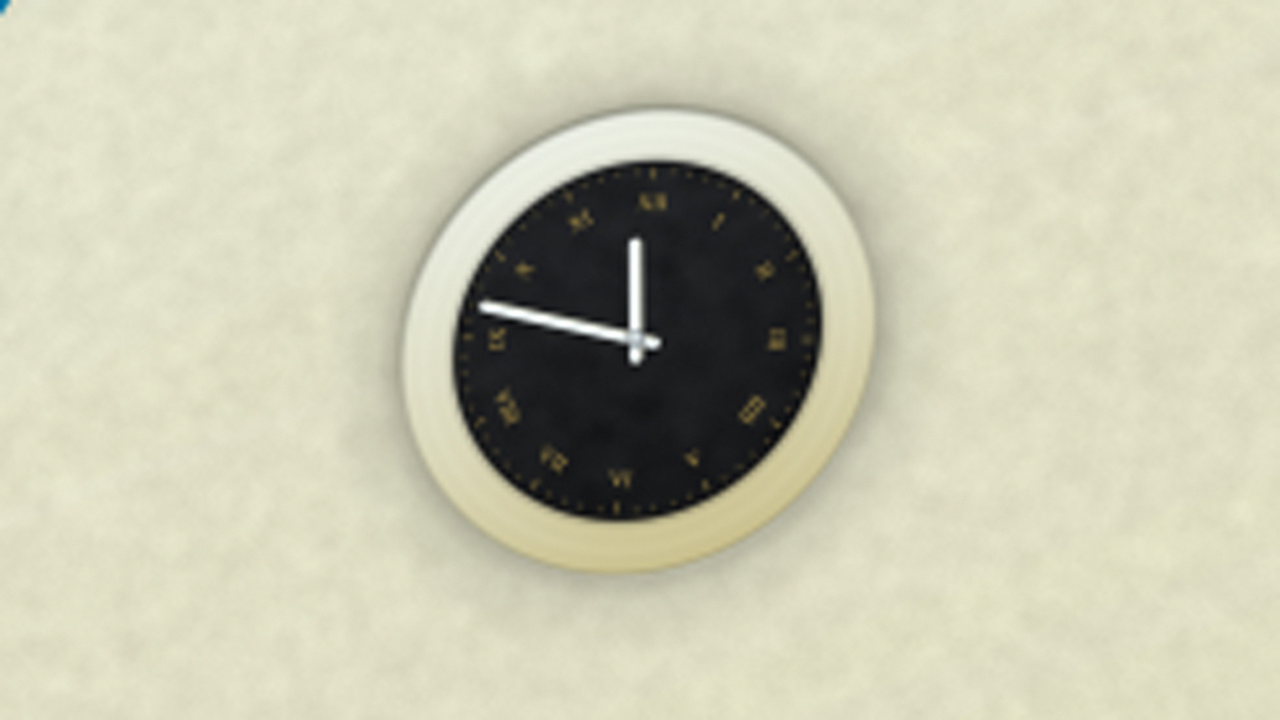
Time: {"hour": 11, "minute": 47}
